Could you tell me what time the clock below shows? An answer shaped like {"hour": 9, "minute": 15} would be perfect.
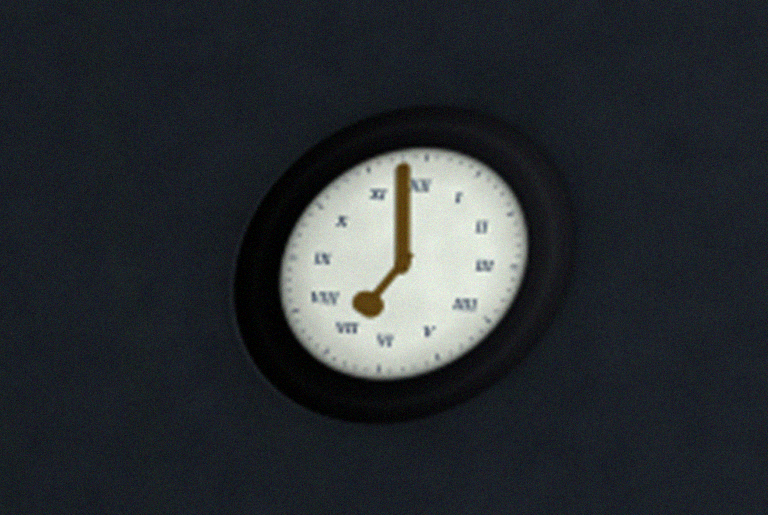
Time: {"hour": 6, "minute": 58}
